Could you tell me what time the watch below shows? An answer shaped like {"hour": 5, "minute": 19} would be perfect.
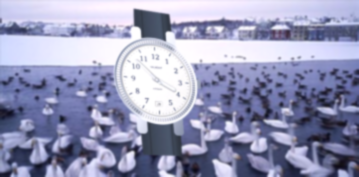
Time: {"hour": 3, "minute": 52}
